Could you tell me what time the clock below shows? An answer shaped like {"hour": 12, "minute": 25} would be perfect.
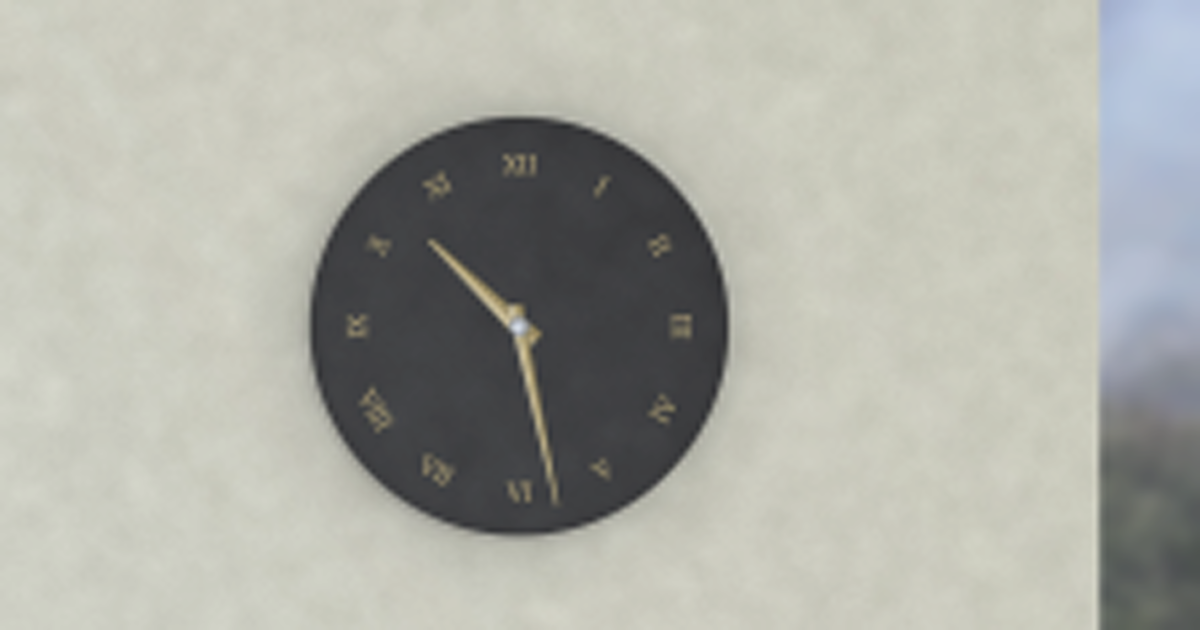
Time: {"hour": 10, "minute": 28}
